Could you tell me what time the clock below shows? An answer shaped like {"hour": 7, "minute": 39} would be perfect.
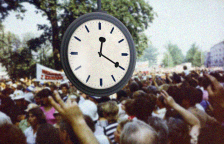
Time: {"hour": 12, "minute": 20}
